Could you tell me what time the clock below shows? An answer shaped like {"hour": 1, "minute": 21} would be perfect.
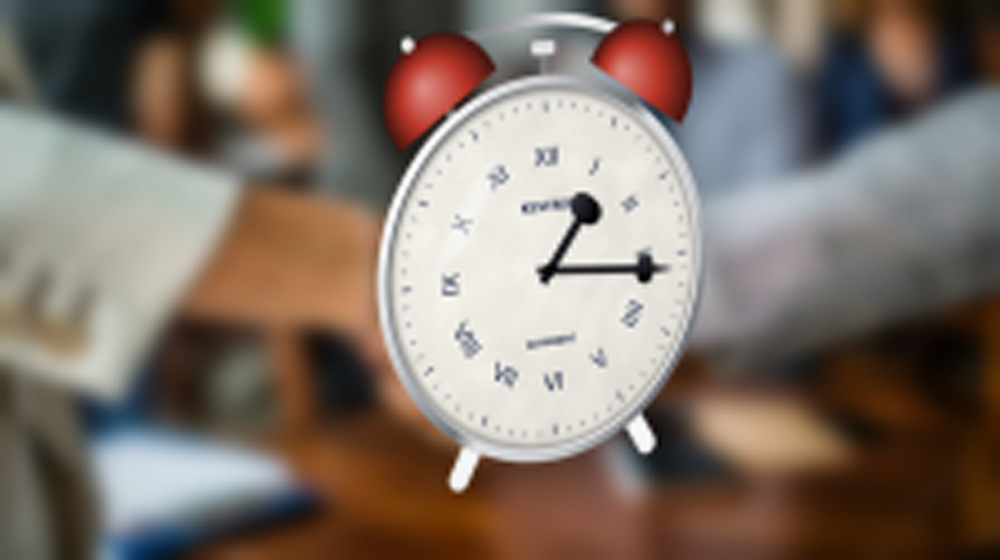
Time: {"hour": 1, "minute": 16}
